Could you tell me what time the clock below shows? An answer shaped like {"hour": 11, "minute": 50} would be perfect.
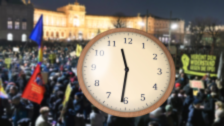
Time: {"hour": 11, "minute": 31}
